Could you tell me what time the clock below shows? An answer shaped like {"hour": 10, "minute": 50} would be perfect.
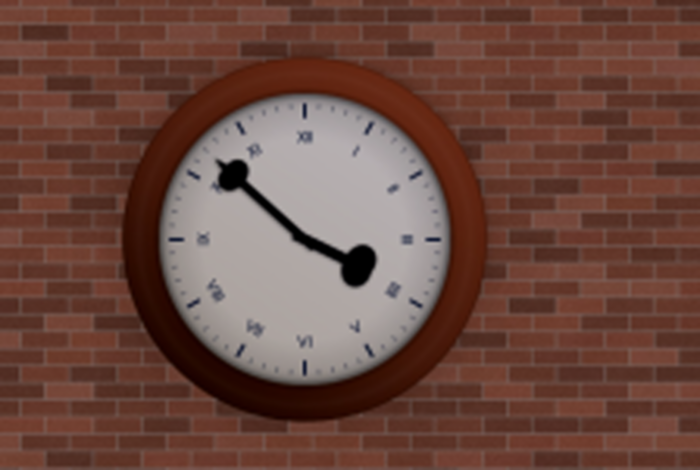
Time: {"hour": 3, "minute": 52}
